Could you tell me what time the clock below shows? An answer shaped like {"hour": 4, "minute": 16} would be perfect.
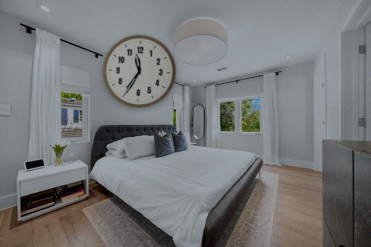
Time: {"hour": 11, "minute": 35}
